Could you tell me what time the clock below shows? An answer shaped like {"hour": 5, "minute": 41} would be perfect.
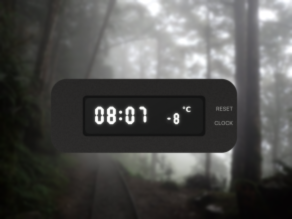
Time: {"hour": 8, "minute": 7}
